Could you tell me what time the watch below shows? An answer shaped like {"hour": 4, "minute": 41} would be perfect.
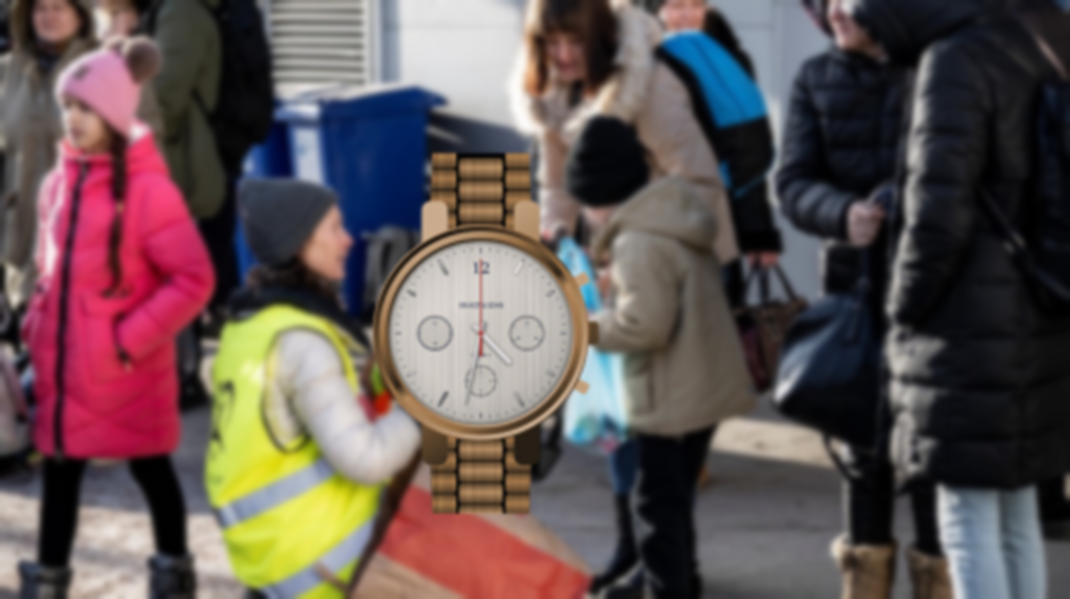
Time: {"hour": 4, "minute": 32}
